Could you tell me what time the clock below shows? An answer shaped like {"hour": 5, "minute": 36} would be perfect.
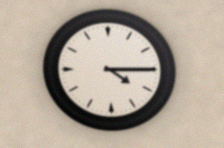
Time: {"hour": 4, "minute": 15}
